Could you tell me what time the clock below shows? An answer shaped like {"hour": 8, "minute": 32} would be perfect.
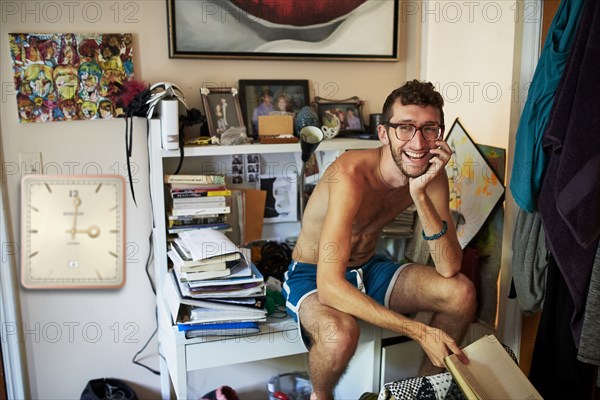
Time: {"hour": 3, "minute": 1}
